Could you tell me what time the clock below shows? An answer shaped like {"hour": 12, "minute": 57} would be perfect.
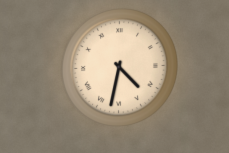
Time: {"hour": 4, "minute": 32}
